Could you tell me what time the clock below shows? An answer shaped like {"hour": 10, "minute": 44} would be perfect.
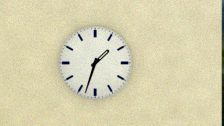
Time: {"hour": 1, "minute": 33}
